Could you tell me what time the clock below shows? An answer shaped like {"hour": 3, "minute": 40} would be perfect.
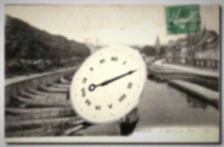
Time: {"hour": 8, "minute": 10}
